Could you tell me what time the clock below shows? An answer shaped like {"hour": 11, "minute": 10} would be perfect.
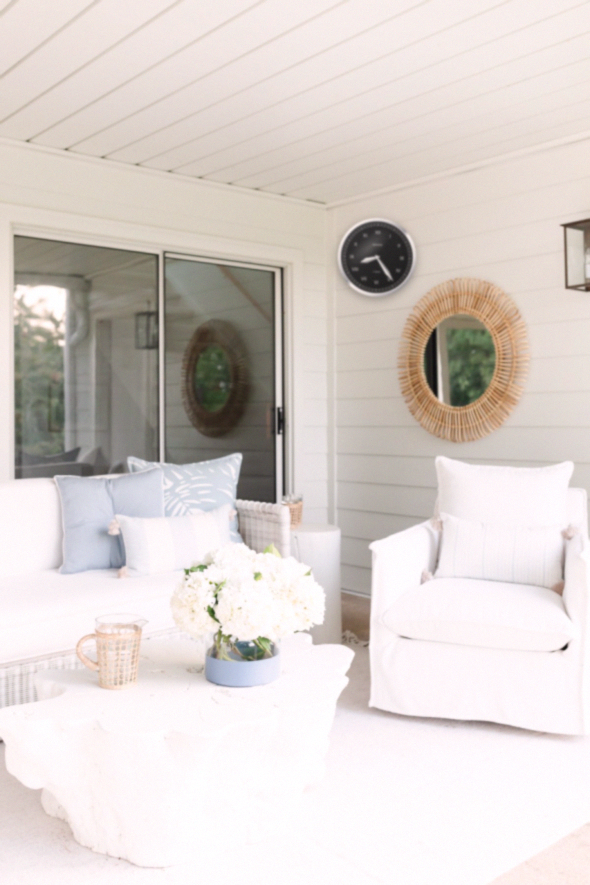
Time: {"hour": 8, "minute": 24}
